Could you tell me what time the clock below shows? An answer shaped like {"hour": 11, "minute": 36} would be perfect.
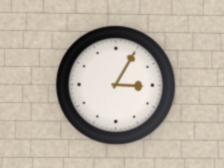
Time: {"hour": 3, "minute": 5}
